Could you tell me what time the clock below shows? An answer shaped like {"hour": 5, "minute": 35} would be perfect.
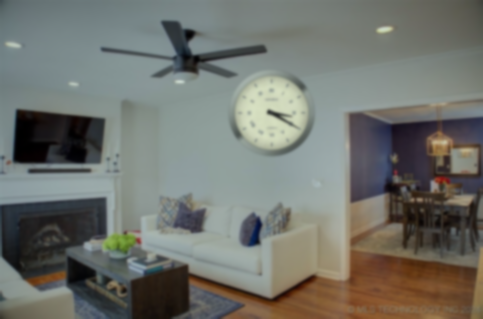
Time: {"hour": 3, "minute": 20}
